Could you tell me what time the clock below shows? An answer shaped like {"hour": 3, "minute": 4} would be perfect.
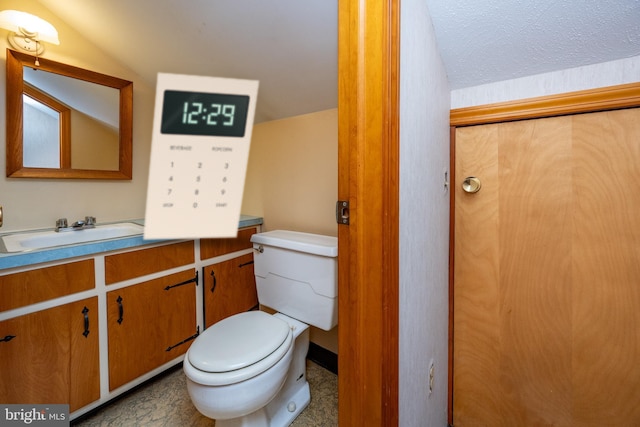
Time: {"hour": 12, "minute": 29}
